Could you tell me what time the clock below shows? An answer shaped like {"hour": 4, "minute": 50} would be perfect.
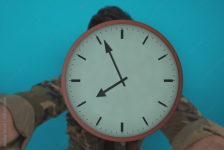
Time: {"hour": 7, "minute": 56}
